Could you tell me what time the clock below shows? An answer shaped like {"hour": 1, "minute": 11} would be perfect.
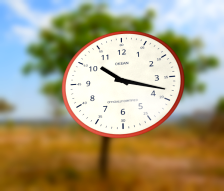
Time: {"hour": 10, "minute": 18}
